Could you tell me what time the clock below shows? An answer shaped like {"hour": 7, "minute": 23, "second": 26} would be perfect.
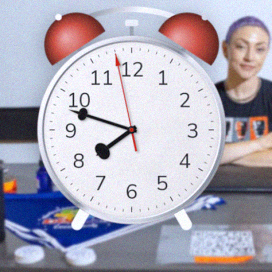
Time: {"hour": 7, "minute": 47, "second": 58}
